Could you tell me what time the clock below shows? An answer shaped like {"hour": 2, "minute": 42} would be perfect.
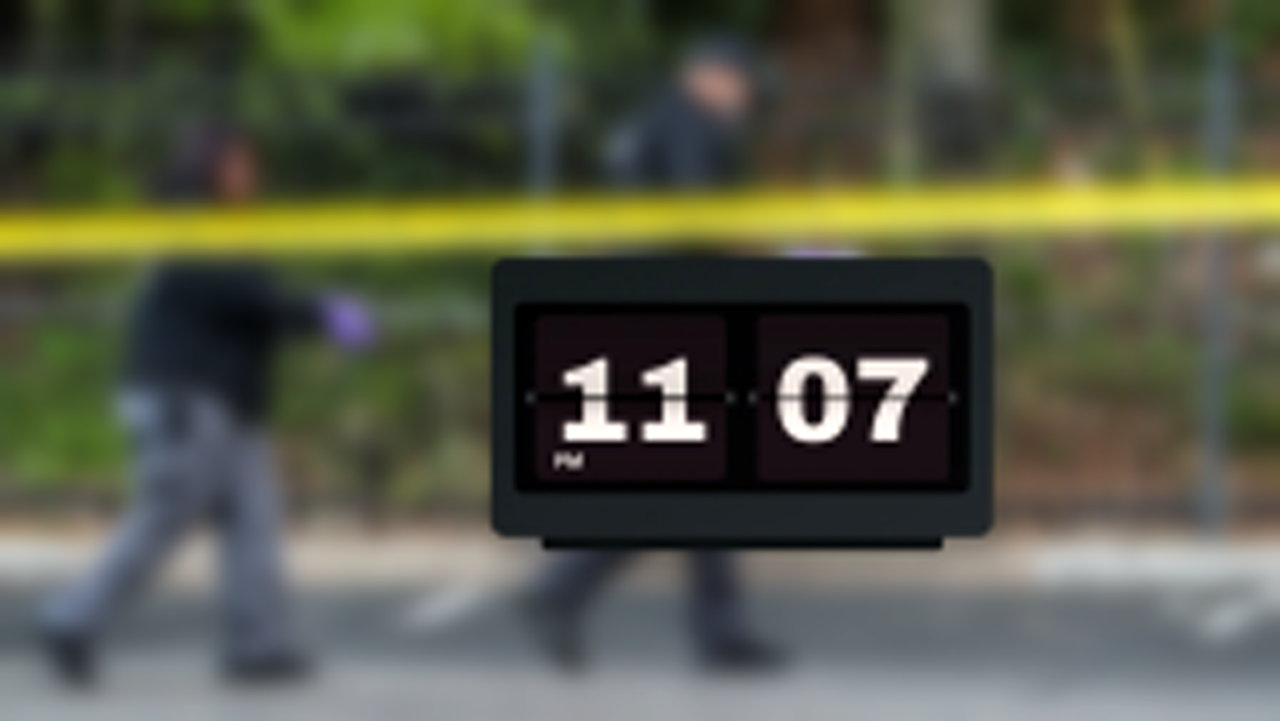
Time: {"hour": 11, "minute": 7}
